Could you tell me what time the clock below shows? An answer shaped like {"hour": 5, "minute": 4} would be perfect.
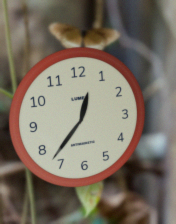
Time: {"hour": 12, "minute": 37}
